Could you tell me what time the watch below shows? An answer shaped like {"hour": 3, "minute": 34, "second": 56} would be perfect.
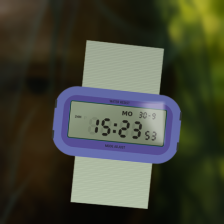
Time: {"hour": 15, "minute": 23, "second": 53}
